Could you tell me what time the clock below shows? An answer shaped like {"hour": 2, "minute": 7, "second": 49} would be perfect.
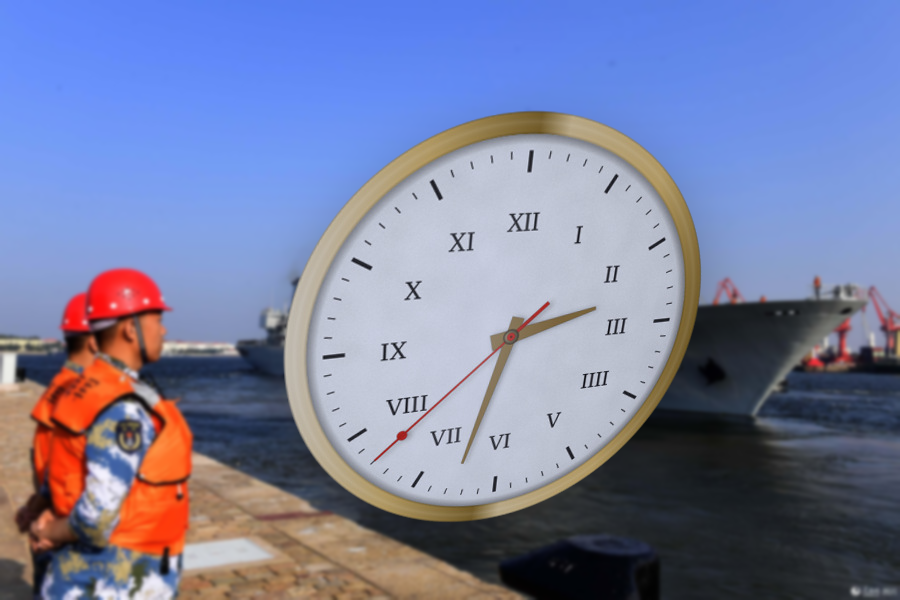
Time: {"hour": 2, "minute": 32, "second": 38}
